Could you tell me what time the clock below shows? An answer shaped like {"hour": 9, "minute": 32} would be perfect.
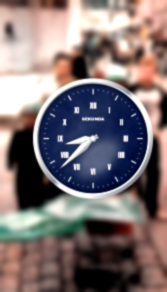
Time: {"hour": 8, "minute": 38}
